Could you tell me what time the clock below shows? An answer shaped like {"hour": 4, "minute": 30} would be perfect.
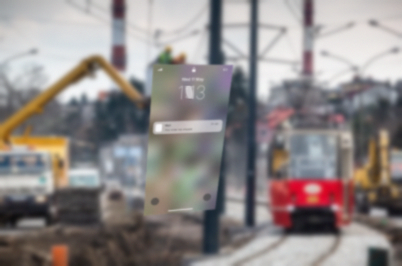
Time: {"hour": 1, "minute": 13}
